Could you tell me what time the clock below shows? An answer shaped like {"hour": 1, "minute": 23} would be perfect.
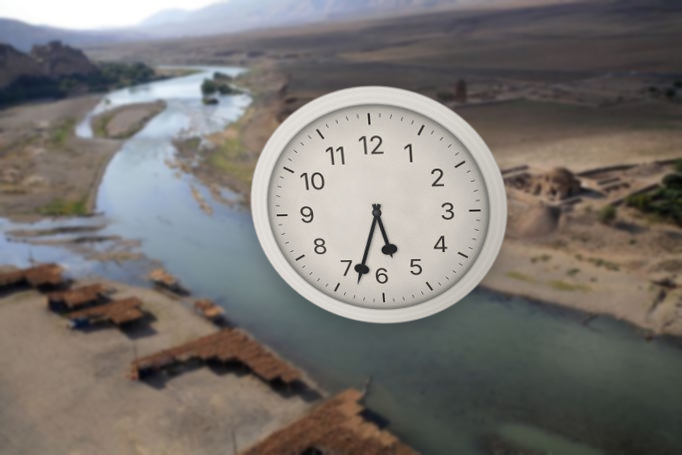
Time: {"hour": 5, "minute": 33}
